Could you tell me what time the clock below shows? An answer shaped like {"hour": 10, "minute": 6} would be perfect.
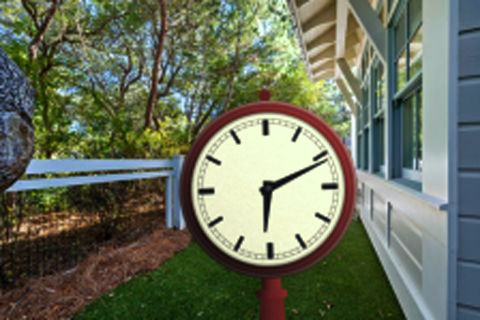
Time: {"hour": 6, "minute": 11}
